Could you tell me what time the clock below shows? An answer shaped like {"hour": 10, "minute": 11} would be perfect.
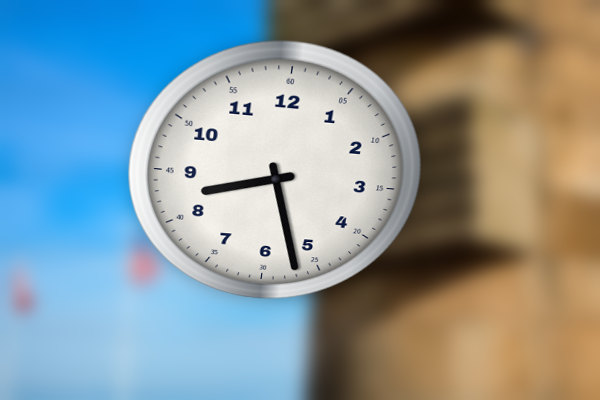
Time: {"hour": 8, "minute": 27}
